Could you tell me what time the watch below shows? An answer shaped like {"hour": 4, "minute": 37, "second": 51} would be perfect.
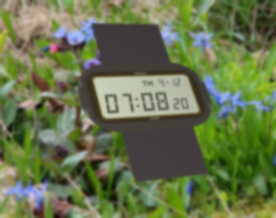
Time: {"hour": 7, "minute": 8, "second": 20}
